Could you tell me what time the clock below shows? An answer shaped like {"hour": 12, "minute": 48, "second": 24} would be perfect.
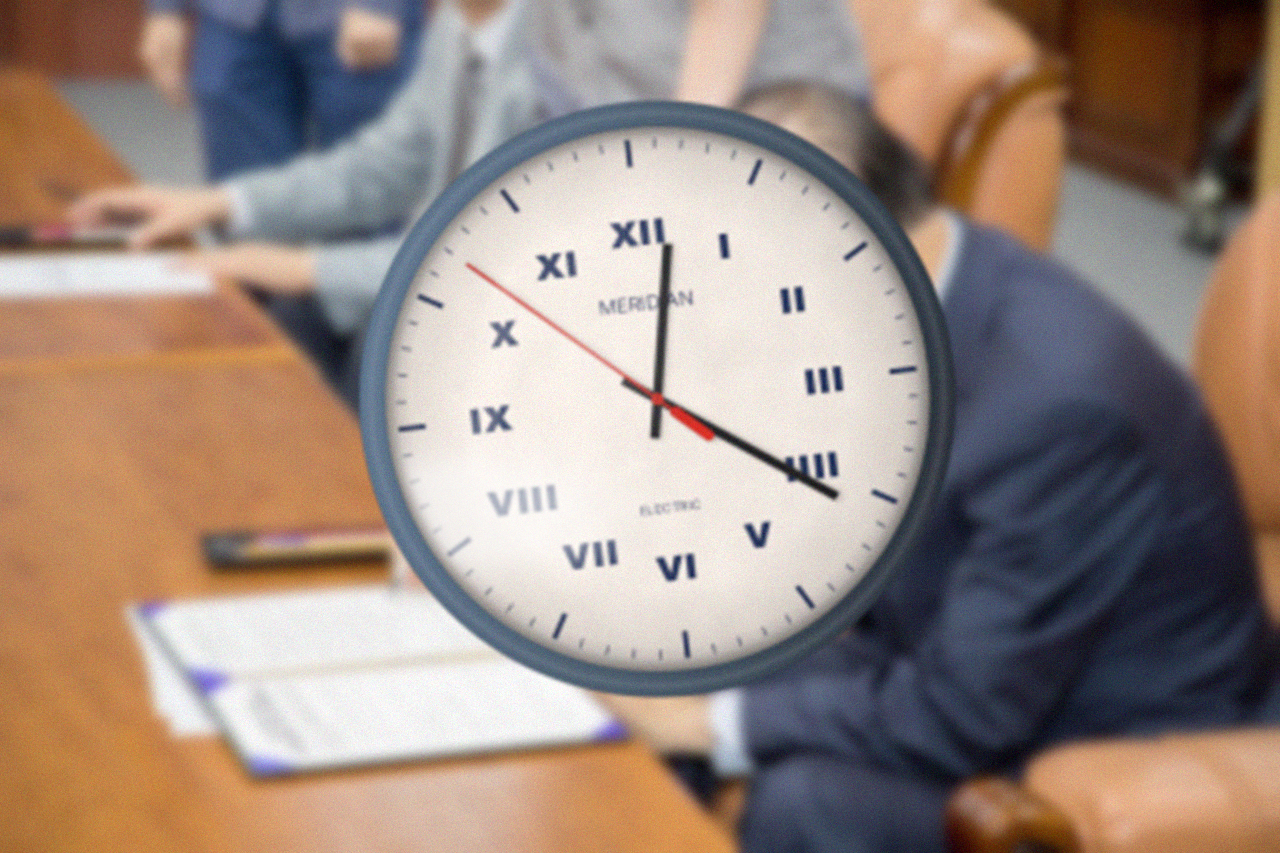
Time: {"hour": 12, "minute": 20, "second": 52}
